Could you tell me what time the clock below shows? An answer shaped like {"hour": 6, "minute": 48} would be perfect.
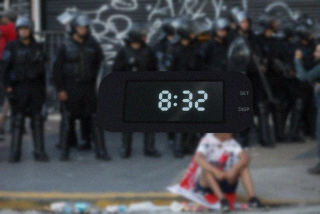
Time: {"hour": 8, "minute": 32}
